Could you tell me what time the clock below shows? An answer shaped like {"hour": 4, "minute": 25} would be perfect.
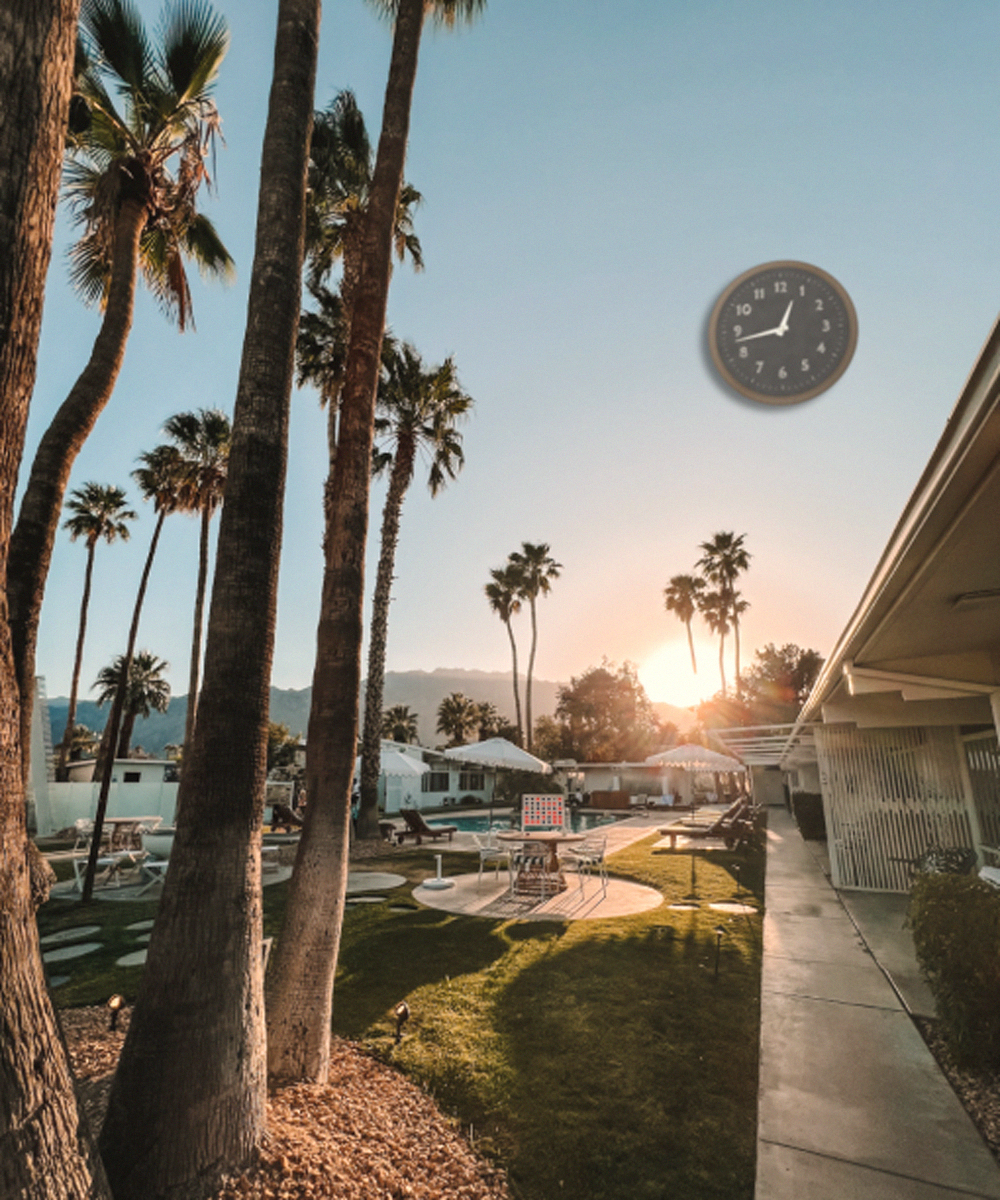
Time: {"hour": 12, "minute": 43}
